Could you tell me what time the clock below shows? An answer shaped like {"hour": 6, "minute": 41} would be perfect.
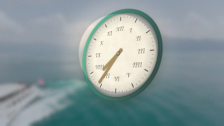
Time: {"hour": 7, "minute": 36}
